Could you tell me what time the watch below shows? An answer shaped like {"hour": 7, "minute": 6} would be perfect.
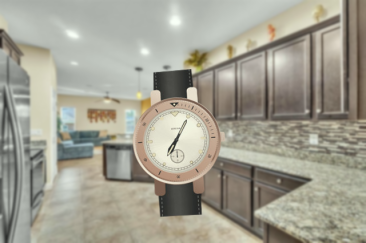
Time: {"hour": 7, "minute": 5}
